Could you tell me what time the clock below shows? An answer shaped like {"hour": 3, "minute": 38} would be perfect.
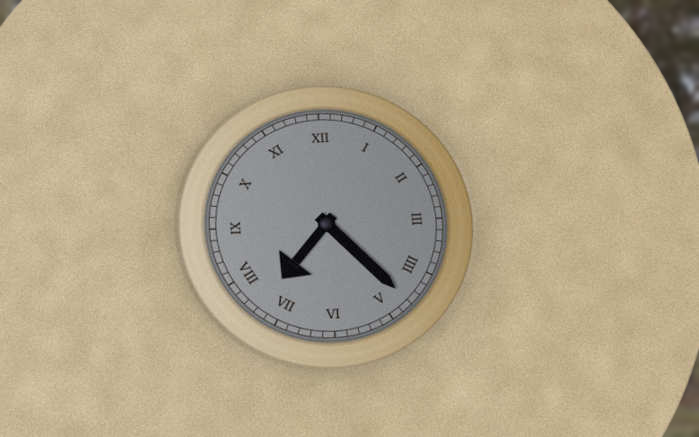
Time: {"hour": 7, "minute": 23}
